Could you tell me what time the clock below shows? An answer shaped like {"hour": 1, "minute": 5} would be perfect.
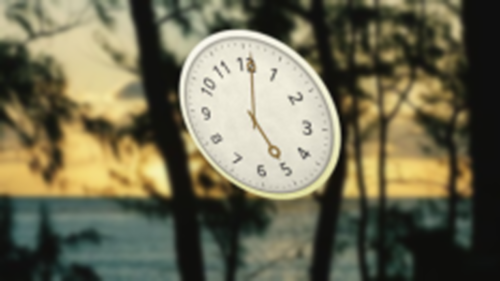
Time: {"hour": 5, "minute": 1}
